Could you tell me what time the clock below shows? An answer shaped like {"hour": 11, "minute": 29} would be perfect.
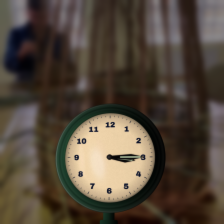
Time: {"hour": 3, "minute": 15}
